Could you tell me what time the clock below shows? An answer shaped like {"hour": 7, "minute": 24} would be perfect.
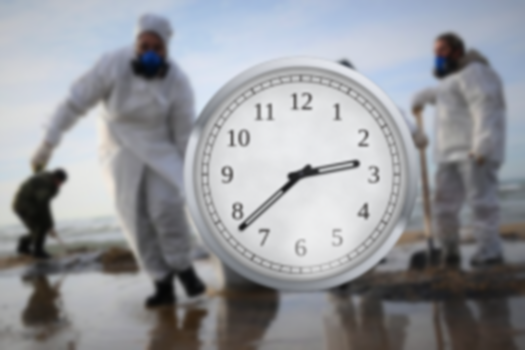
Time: {"hour": 2, "minute": 38}
